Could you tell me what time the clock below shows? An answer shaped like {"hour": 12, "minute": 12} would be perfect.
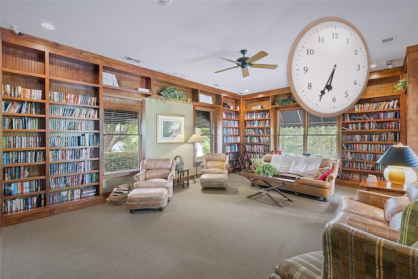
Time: {"hour": 6, "minute": 35}
